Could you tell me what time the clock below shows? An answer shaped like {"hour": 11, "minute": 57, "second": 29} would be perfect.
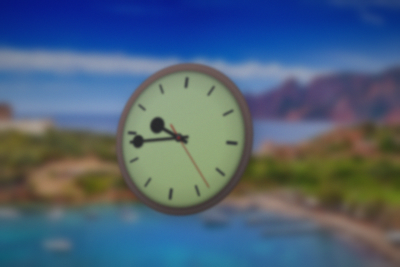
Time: {"hour": 9, "minute": 43, "second": 23}
